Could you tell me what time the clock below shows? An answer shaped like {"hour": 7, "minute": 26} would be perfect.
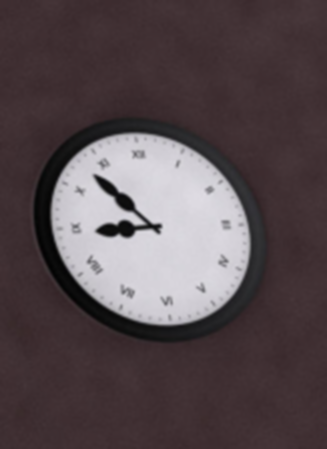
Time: {"hour": 8, "minute": 53}
